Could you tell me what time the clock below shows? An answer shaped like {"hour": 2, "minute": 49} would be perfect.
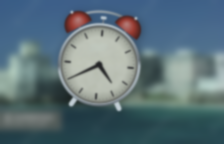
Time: {"hour": 4, "minute": 40}
